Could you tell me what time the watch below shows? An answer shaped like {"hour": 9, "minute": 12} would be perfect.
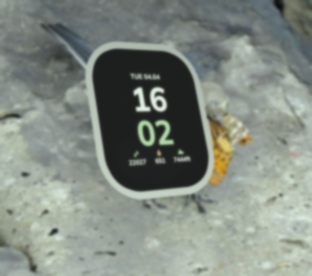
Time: {"hour": 16, "minute": 2}
